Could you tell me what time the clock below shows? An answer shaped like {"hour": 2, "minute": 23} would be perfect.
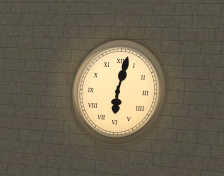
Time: {"hour": 6, "minute": 2}
